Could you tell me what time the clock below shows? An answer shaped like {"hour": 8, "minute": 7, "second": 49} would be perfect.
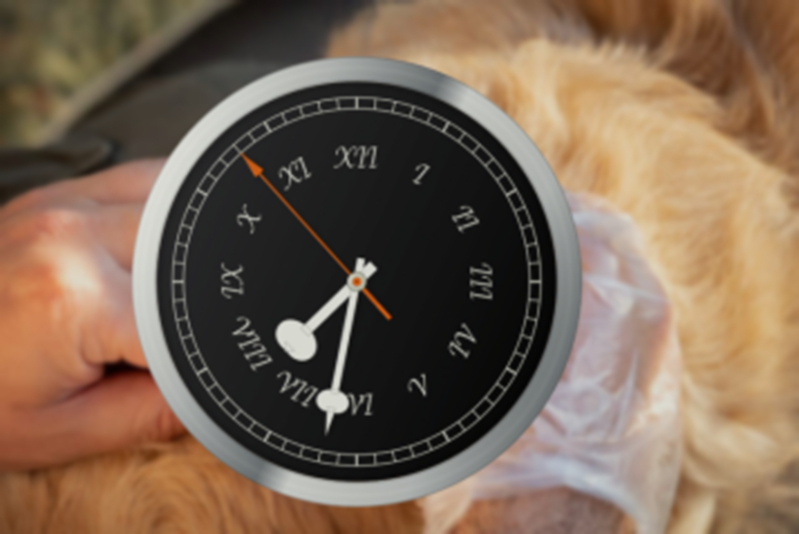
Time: {"hour": 7, "minute": 31, "second": 53}
